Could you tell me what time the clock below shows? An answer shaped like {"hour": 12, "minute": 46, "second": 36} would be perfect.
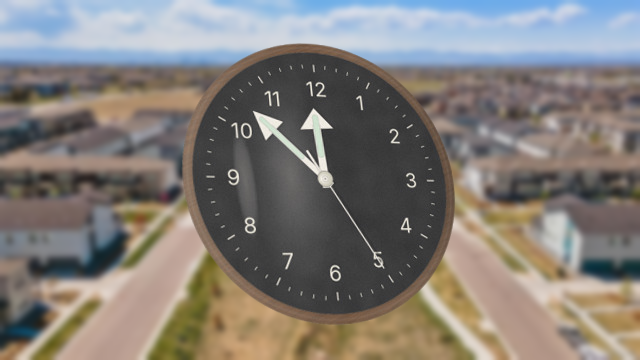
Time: {"hour": 11, "minute": 52, "second": 25}
